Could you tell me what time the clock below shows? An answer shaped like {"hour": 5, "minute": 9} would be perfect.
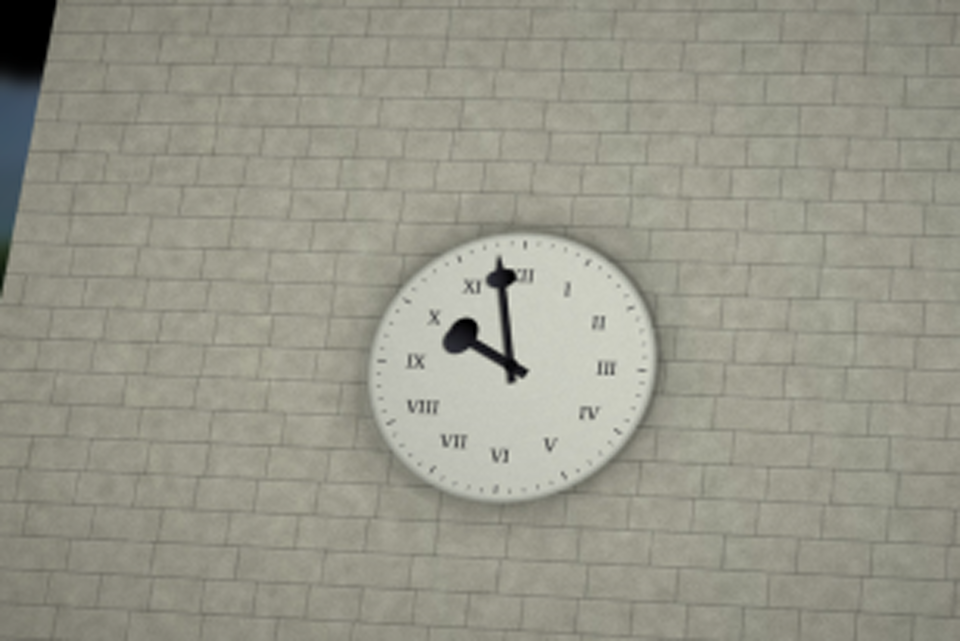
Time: {"hour": 9, "minute": 58}
